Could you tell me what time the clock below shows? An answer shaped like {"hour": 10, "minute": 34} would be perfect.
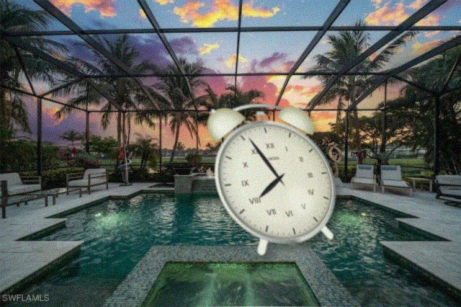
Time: {"hour": 7, "minute": 56}
